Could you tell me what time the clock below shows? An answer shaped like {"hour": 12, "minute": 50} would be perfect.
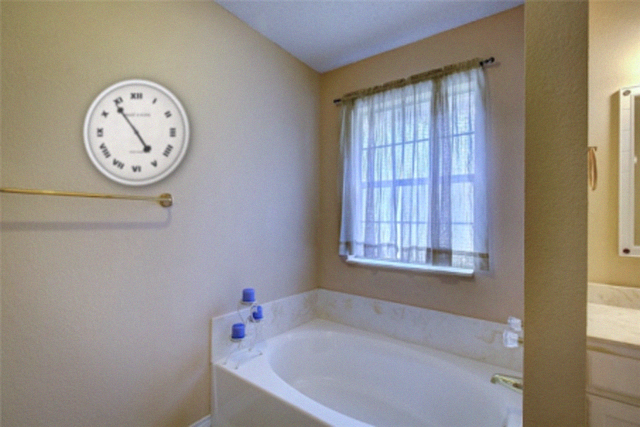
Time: {"hour": 4, "minute": 54}
